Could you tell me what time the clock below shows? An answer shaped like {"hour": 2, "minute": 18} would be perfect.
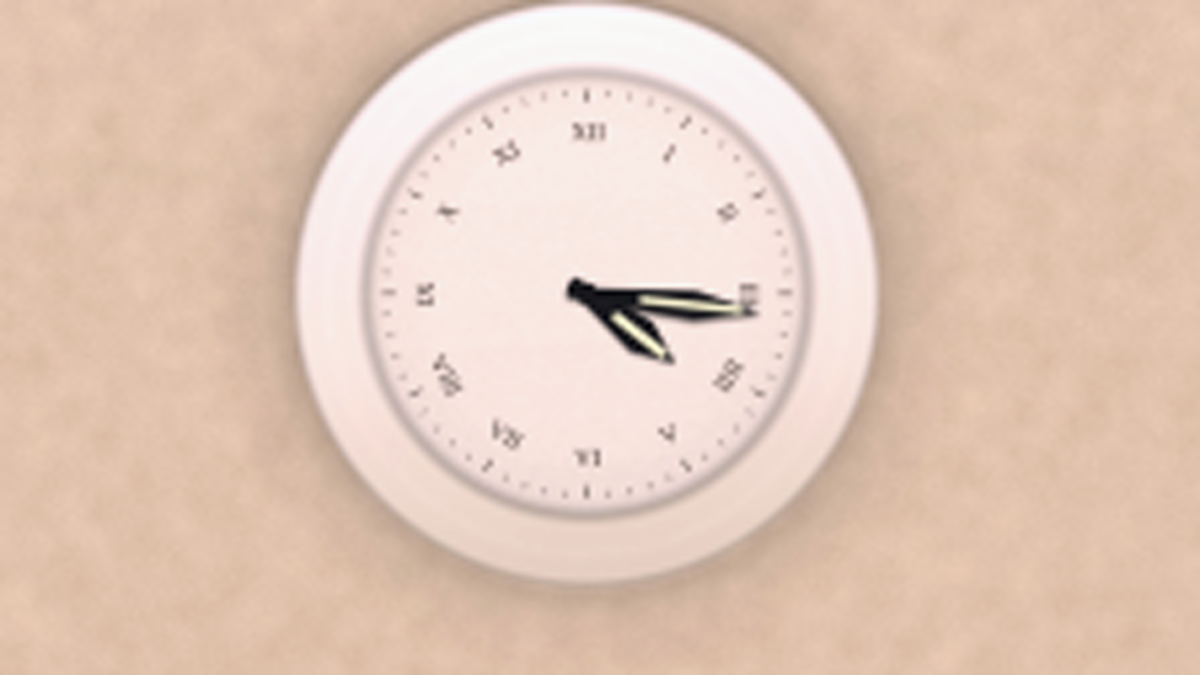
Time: {"hour": 4, "minute": 16}
